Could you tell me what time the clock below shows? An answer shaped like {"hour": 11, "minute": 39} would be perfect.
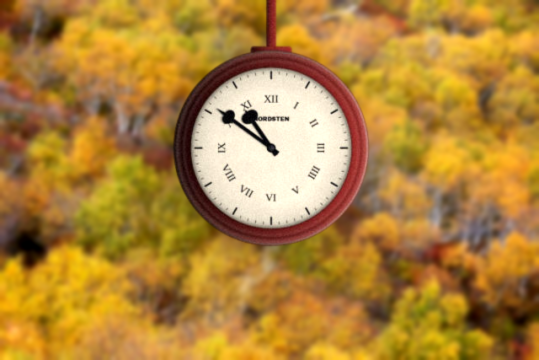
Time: {"hour": 10, "minute": 51}
